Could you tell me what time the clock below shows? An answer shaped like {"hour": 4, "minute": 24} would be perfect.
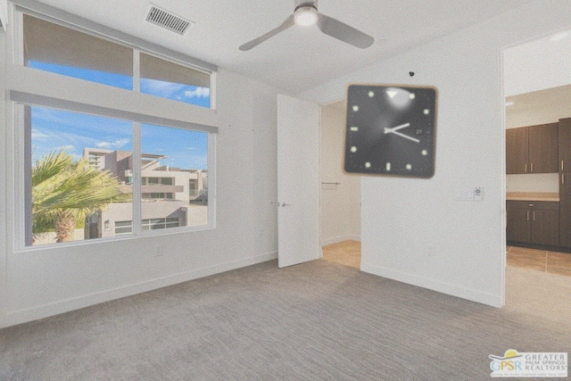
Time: {"hour": 2, "minute": 18}
